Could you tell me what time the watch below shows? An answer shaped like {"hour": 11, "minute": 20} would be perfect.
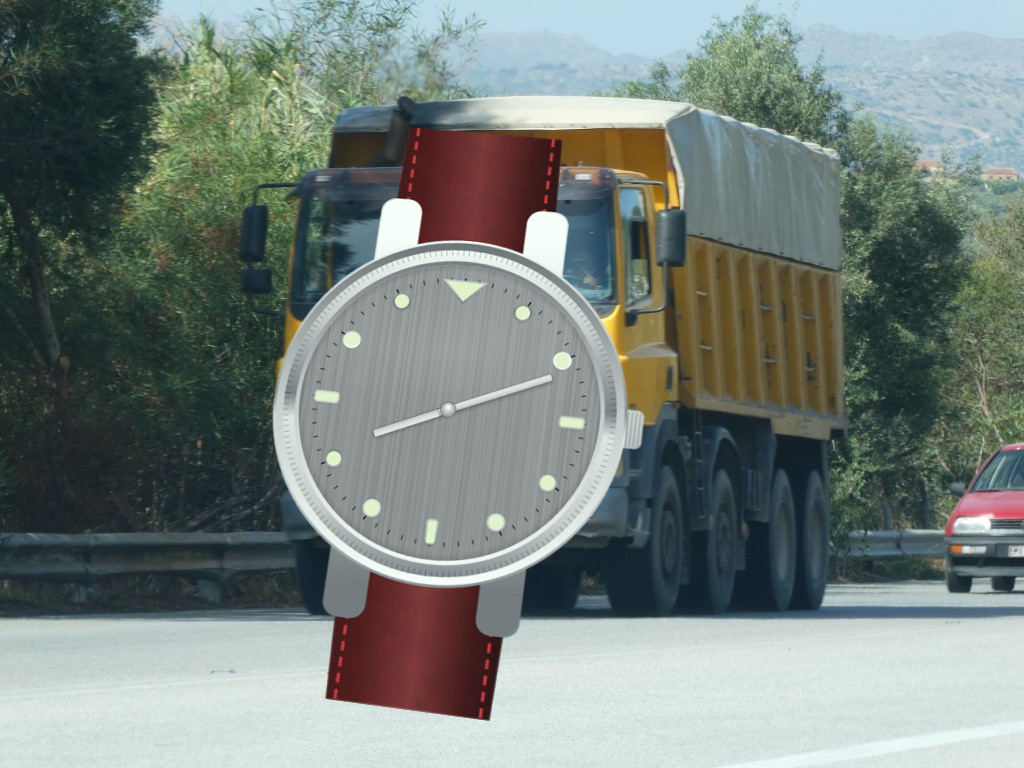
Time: {"hour": 8, "minute": 11}
